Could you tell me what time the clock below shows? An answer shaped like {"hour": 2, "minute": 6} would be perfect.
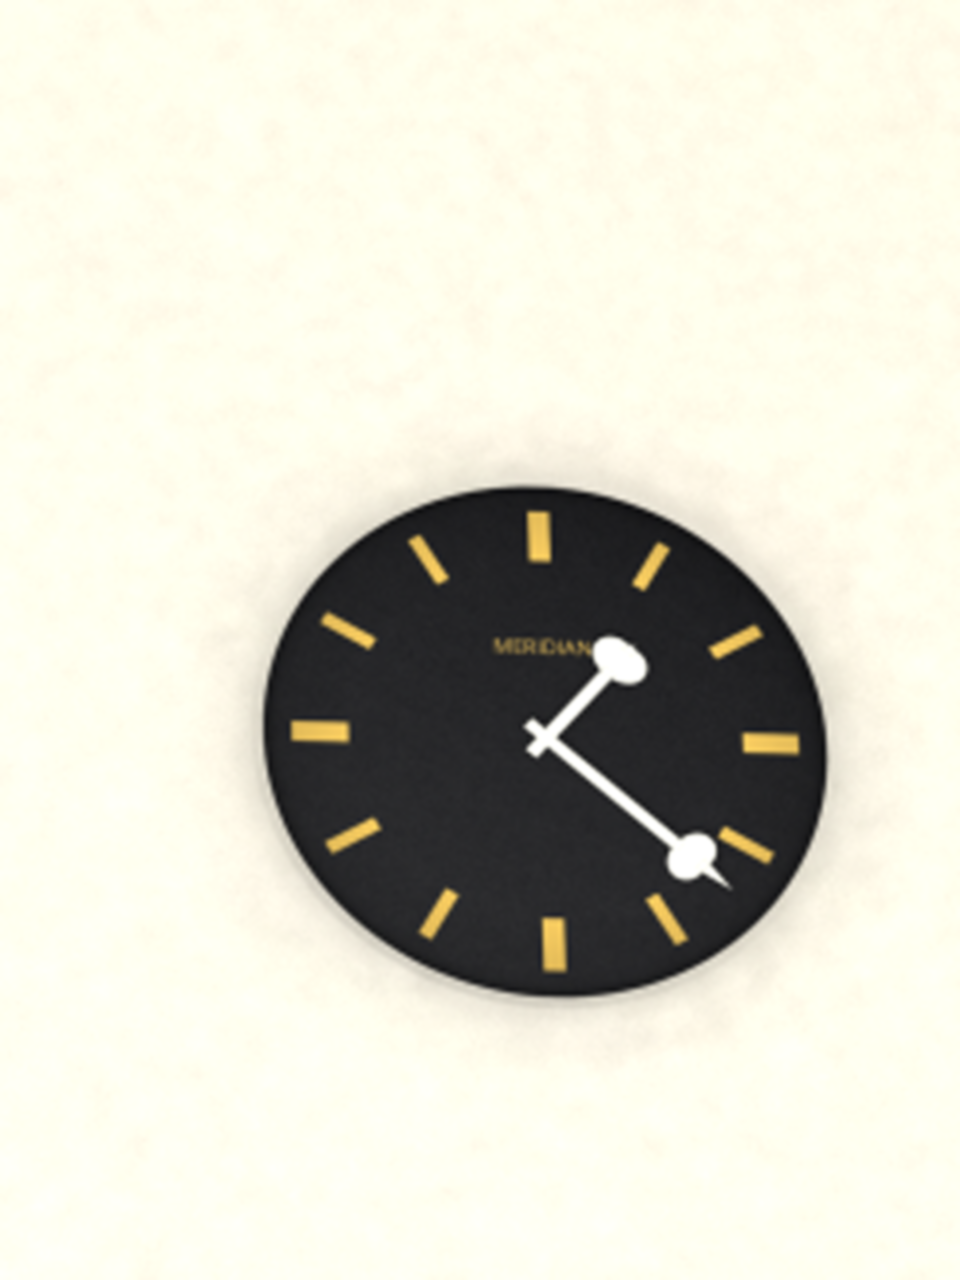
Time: {"hour": 1, "minute": 22}
